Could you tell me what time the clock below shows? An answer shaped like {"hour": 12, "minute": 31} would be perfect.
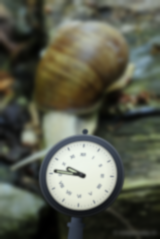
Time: {"hour": 9, "minute": 46}
